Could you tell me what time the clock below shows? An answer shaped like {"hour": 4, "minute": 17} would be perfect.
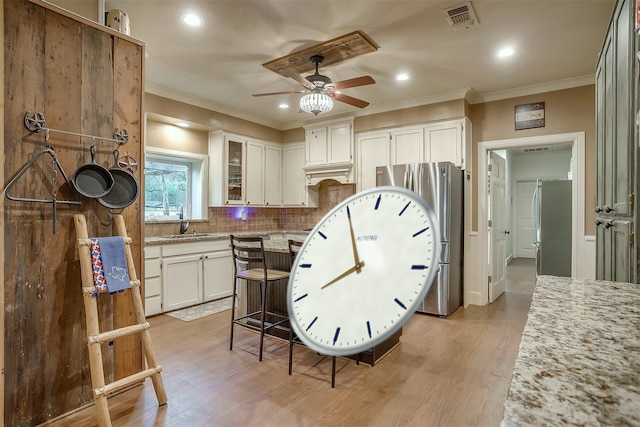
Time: {"hour": 7, "minute": 55}
